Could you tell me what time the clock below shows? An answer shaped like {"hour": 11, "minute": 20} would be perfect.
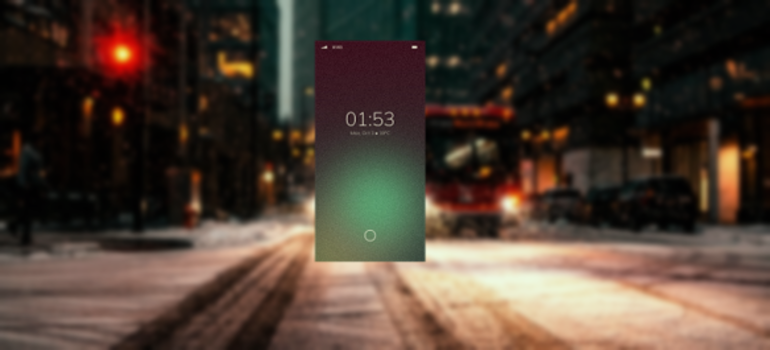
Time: {"hour": 1, "minute": 53}
